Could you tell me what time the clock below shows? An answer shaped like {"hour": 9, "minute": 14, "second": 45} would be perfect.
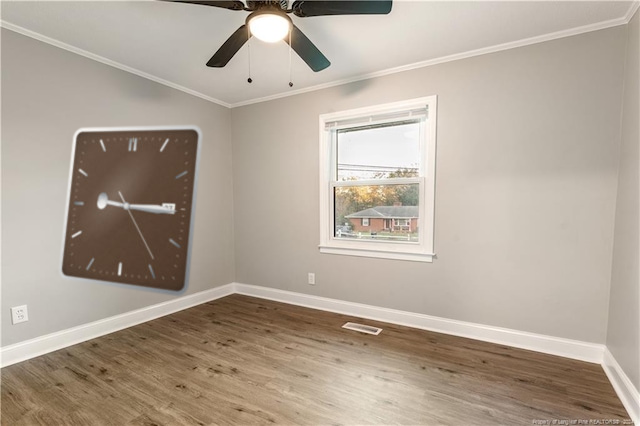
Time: {"hour": 9, "minute": 15, "second": 24}
